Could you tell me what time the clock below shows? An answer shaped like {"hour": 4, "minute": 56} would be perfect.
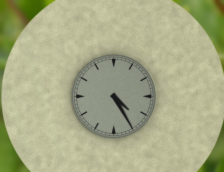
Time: {"hour": 4, "minute": 25}
